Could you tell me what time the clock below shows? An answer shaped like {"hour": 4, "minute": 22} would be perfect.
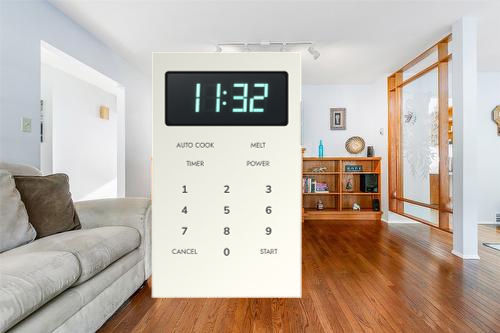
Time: {"hour": 11, "minute": 32}
